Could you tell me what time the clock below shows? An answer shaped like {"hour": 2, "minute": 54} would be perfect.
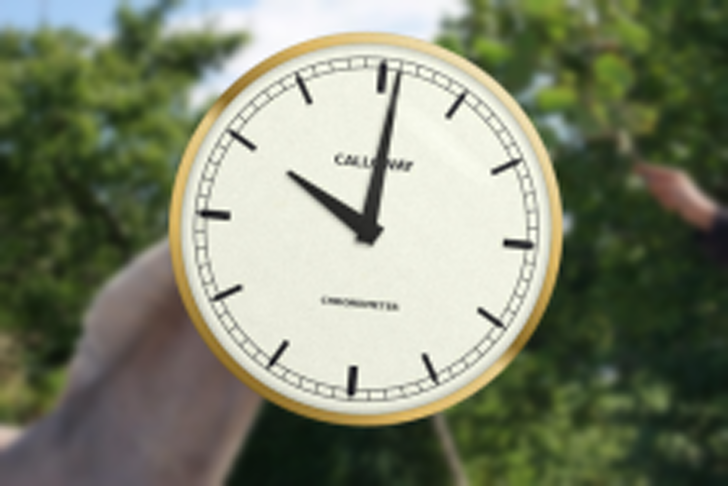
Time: {"hour": 10, "minute": 1}
